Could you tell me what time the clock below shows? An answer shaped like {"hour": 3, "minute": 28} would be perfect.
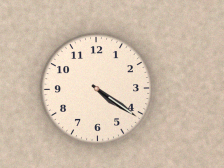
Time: {"hour": 4, "minute": 21}
